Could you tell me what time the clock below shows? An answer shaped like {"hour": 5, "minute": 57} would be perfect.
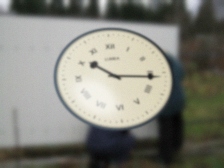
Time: {"hour": 10, "minute": 16}
